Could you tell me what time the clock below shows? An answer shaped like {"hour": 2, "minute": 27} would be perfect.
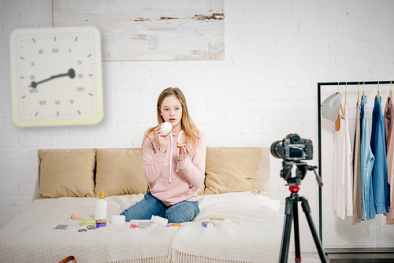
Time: {"hour": 2, "minute": 42}
